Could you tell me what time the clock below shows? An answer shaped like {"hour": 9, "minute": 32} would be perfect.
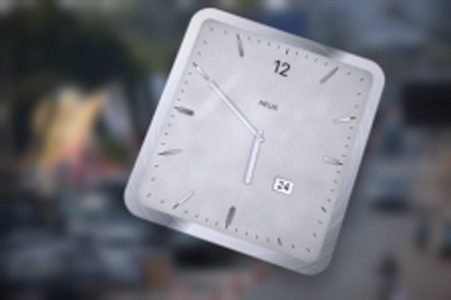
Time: {"hour": 5, "minute": 50}
